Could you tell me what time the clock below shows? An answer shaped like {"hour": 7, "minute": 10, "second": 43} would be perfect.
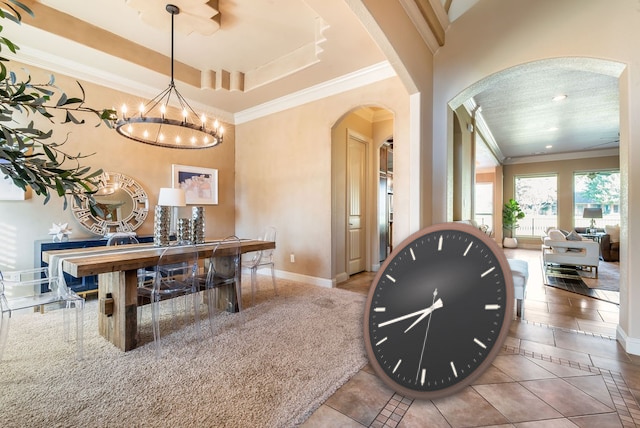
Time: {"hour": 7, "minute": 42, "second": 31}
